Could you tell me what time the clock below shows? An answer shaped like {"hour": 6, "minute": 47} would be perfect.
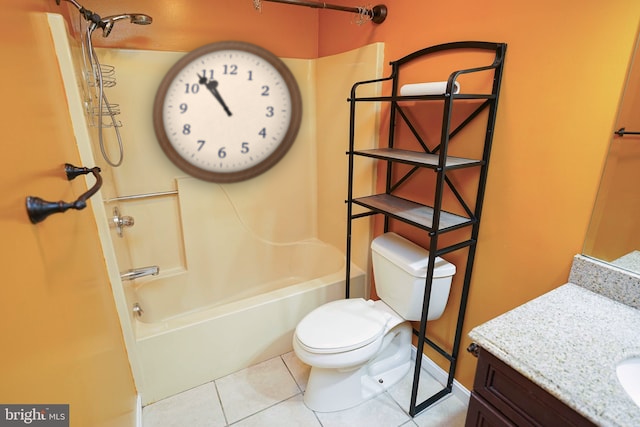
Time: {"hour": 10, "minute": 53}
